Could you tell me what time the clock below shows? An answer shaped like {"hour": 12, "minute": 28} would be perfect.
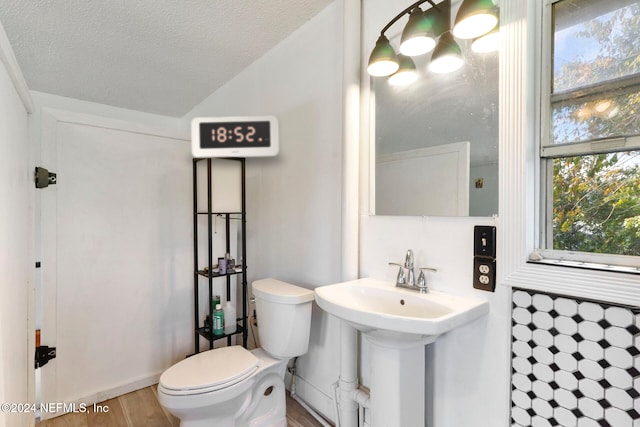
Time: {"hour": 18, "minute": 52}
